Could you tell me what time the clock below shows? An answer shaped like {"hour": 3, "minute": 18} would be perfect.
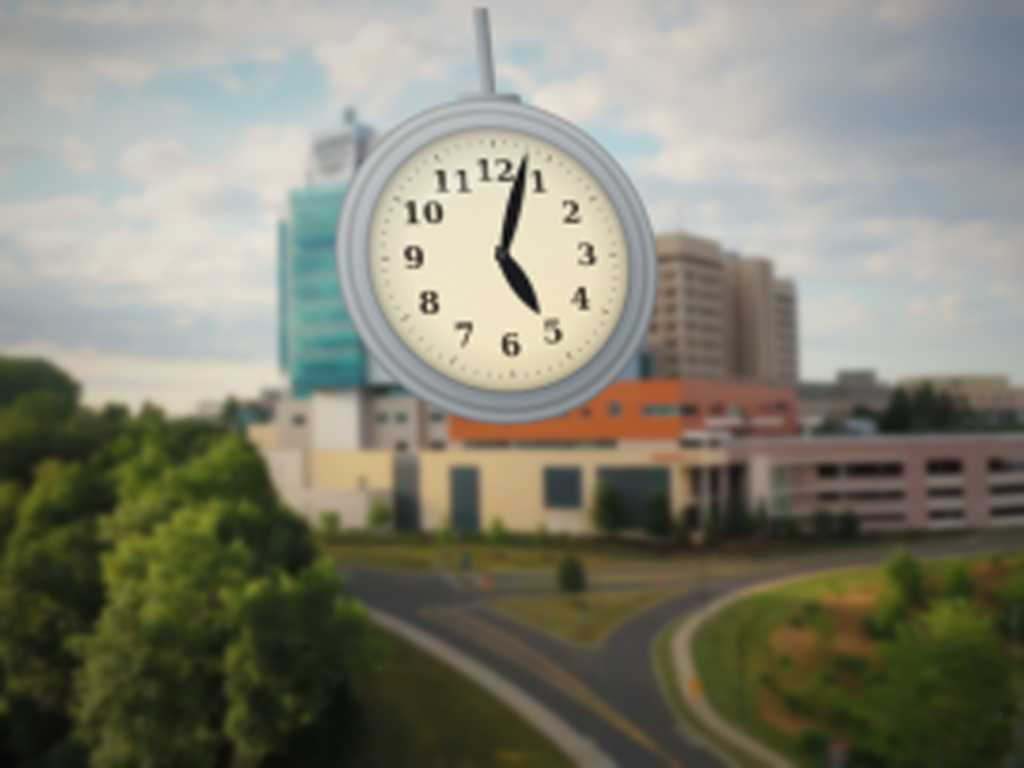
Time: {"hour": 5, "minute": 3}
